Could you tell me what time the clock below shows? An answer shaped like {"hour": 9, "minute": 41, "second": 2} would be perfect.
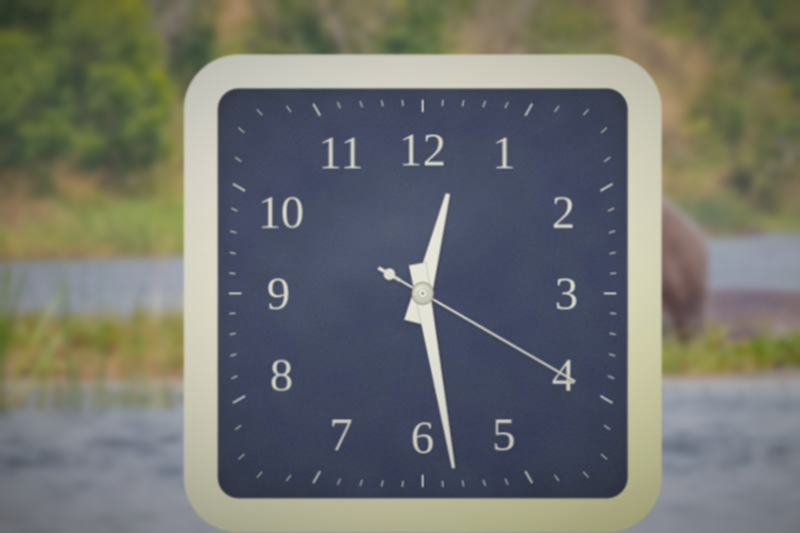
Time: {"hour": 12, "minute": 28, "second": 20}
